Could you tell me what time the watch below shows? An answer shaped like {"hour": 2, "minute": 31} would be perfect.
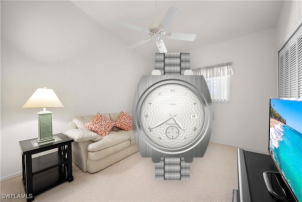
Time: {"hour": 4, "minute": 40}
